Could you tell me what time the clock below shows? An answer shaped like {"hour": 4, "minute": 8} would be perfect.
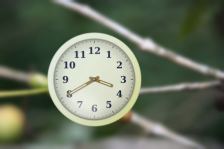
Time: {"hour": 3, "minute": 40}
